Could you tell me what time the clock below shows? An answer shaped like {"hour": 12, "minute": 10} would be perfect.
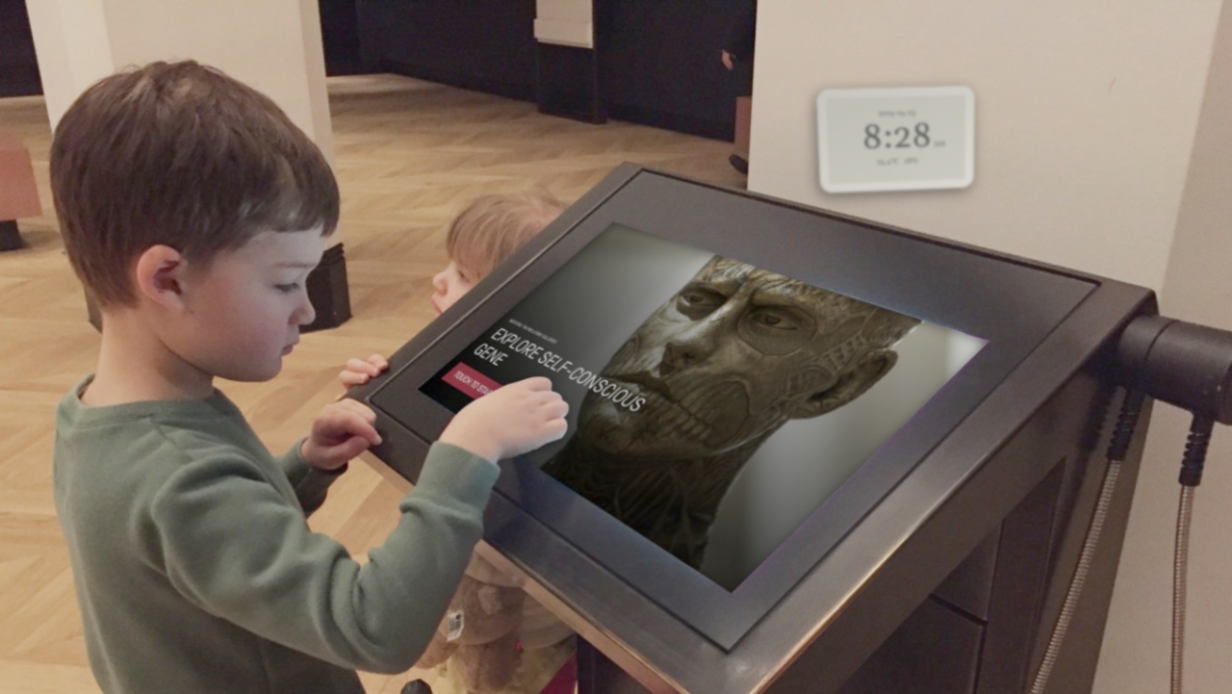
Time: {"hour": 8, "minute": 28}
